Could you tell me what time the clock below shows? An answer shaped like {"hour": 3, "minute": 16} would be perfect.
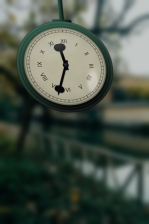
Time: {"hour": 11, "minute": 33}
